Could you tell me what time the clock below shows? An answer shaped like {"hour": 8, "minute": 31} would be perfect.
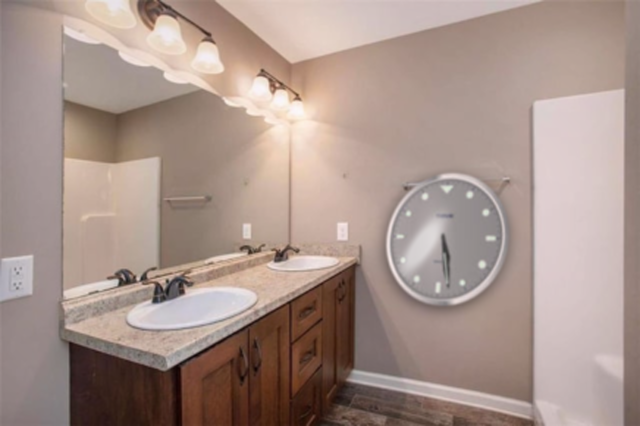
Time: {"hour": 5, "minute": 28}
